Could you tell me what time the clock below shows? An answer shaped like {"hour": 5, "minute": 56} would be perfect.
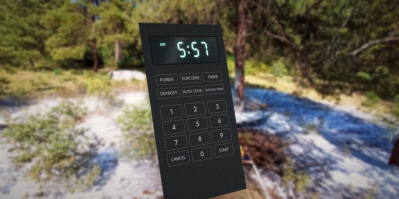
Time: {"hour": 5, "minute": 57}
